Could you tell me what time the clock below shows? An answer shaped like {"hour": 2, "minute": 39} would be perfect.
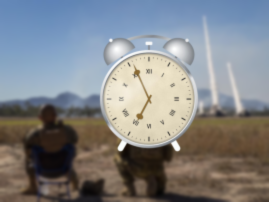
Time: {"hour": 6, "minute": 56}
